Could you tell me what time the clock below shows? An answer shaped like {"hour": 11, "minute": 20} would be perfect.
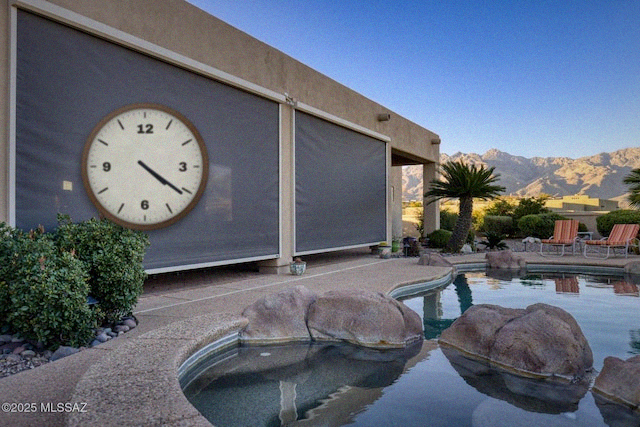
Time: {"hour": 4, "minute": 21}
